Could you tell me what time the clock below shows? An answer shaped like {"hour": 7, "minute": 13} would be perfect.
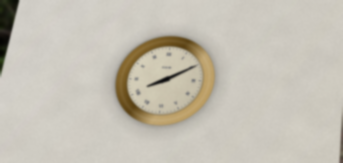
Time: {"hour": 8, "minute": 10}
